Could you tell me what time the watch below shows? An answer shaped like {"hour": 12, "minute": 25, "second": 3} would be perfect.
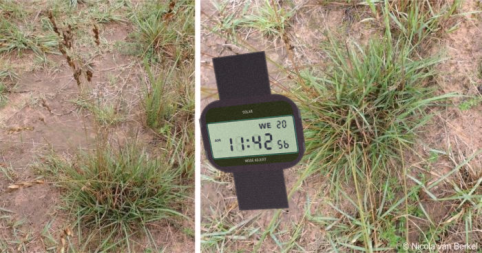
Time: {"hour": 11, "minute": 42, "second": 56}
